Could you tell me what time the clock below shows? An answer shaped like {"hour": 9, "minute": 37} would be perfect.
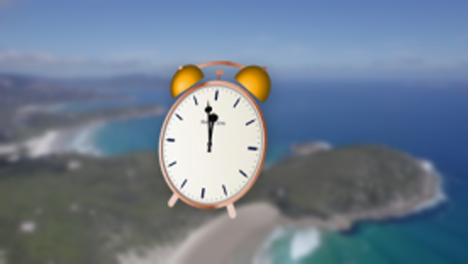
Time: {"hour": 11, "minute": 58}
